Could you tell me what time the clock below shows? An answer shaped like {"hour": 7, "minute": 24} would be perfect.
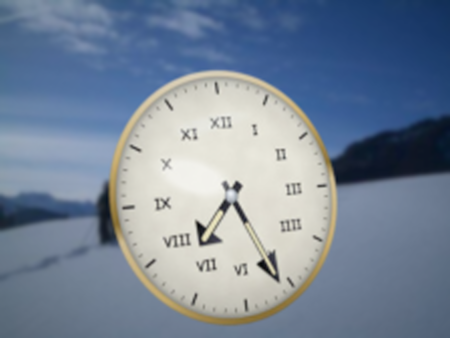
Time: {"hour": 7, "minute": 26}
